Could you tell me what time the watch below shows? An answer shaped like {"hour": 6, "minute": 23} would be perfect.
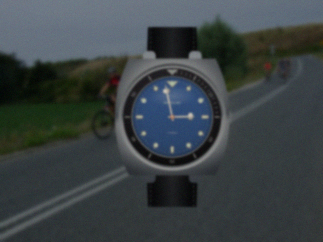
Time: {"hour": 2, "minute": 58}
